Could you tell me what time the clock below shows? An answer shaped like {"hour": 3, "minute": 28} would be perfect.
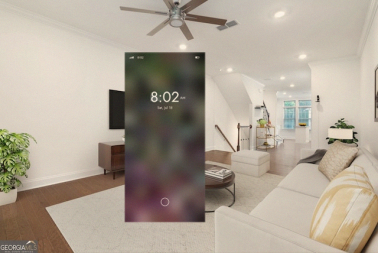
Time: {"hour": 8, "minute": 2}
